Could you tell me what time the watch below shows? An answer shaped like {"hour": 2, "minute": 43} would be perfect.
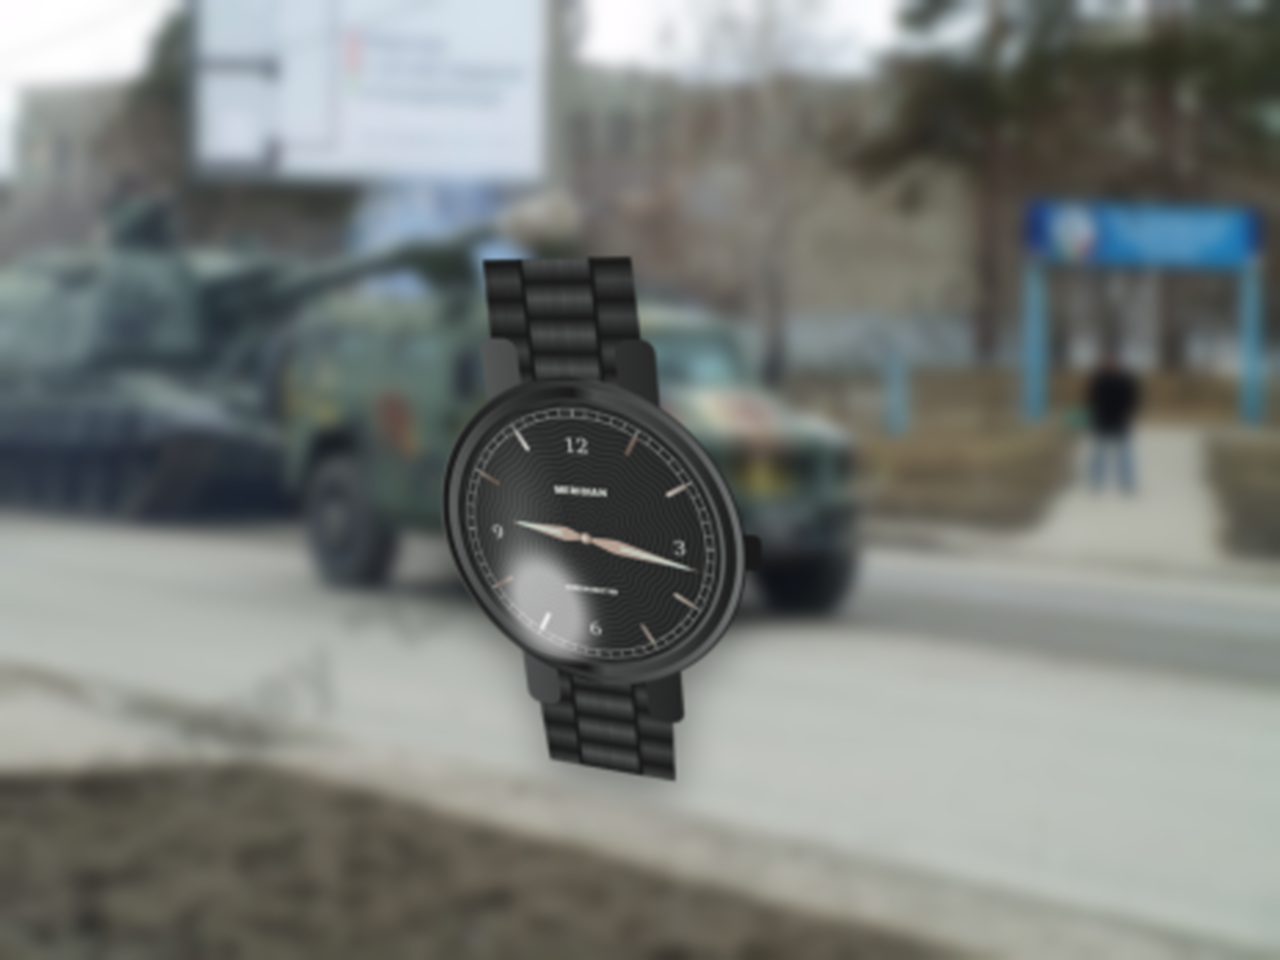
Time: {"hour": 9, "minute": 17}
